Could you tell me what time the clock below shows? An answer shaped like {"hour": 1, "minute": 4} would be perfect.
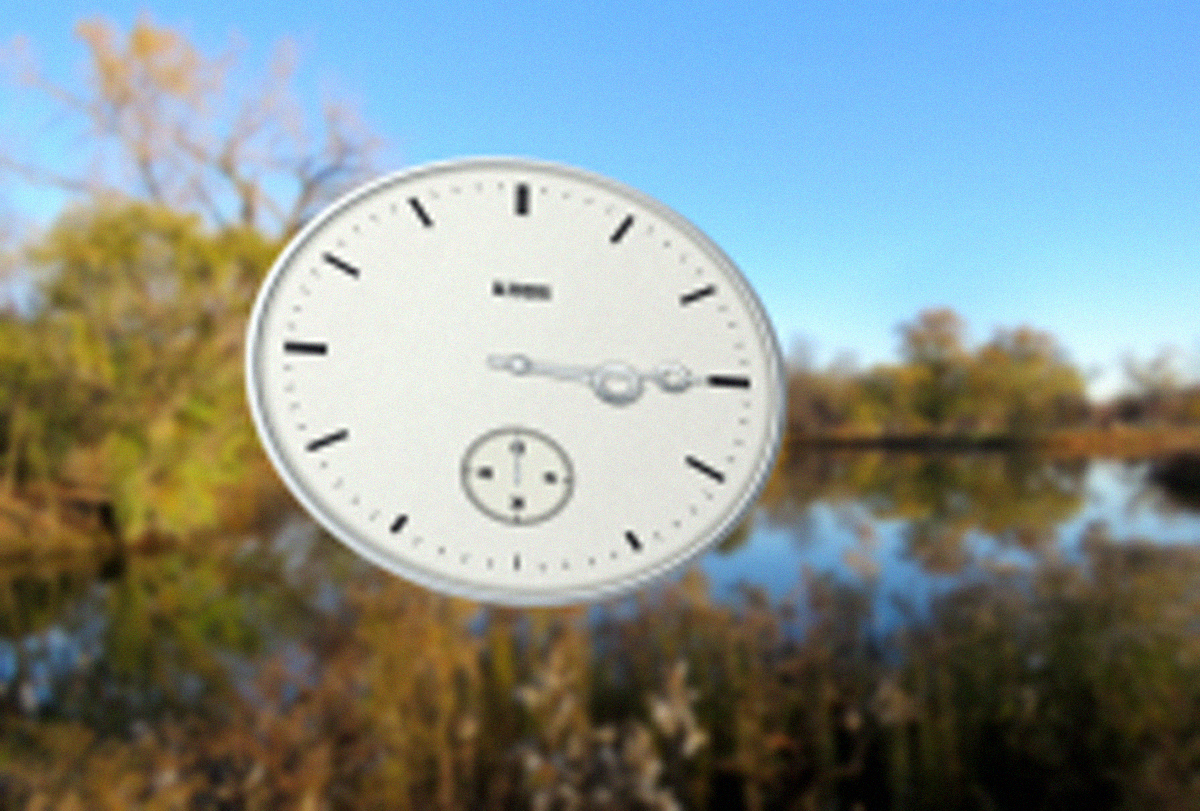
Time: {"hour": 3, "minute": 15}
